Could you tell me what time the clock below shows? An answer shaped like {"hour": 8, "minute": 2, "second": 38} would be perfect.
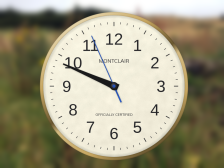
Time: {"hour": 9, "minute": 48, "second": 56}
